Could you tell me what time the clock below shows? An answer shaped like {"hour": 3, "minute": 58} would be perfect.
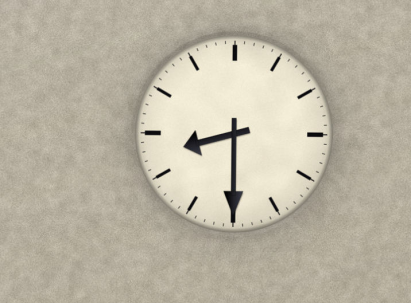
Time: {"hour": 8, "minute": 30}
